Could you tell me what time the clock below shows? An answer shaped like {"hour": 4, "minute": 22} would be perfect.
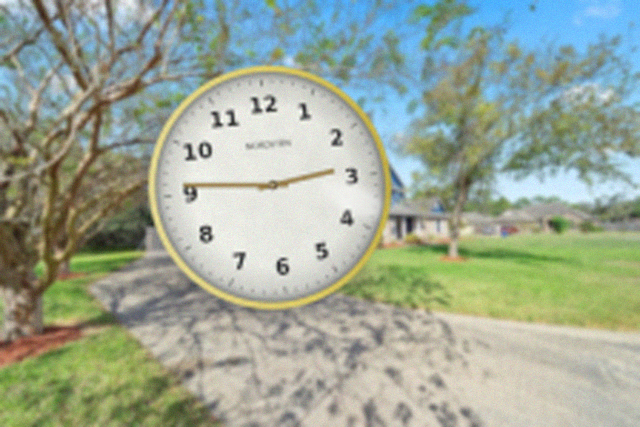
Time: {"hour": 2, "minute": 46}
